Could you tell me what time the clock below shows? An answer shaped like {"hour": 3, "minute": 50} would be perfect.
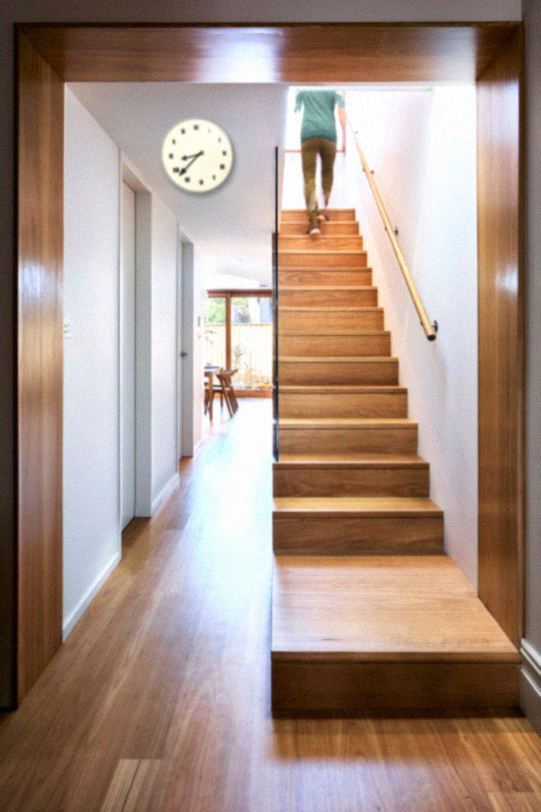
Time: {"hour": 8, "minute": 38}
